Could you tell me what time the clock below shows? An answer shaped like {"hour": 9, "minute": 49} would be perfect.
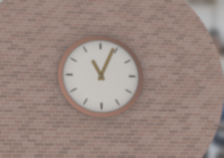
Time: {"hour": 11, "minute": 4}
